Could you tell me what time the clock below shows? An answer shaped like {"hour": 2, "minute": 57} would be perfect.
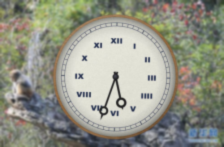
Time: {"hour": 5, "minute": 33}
